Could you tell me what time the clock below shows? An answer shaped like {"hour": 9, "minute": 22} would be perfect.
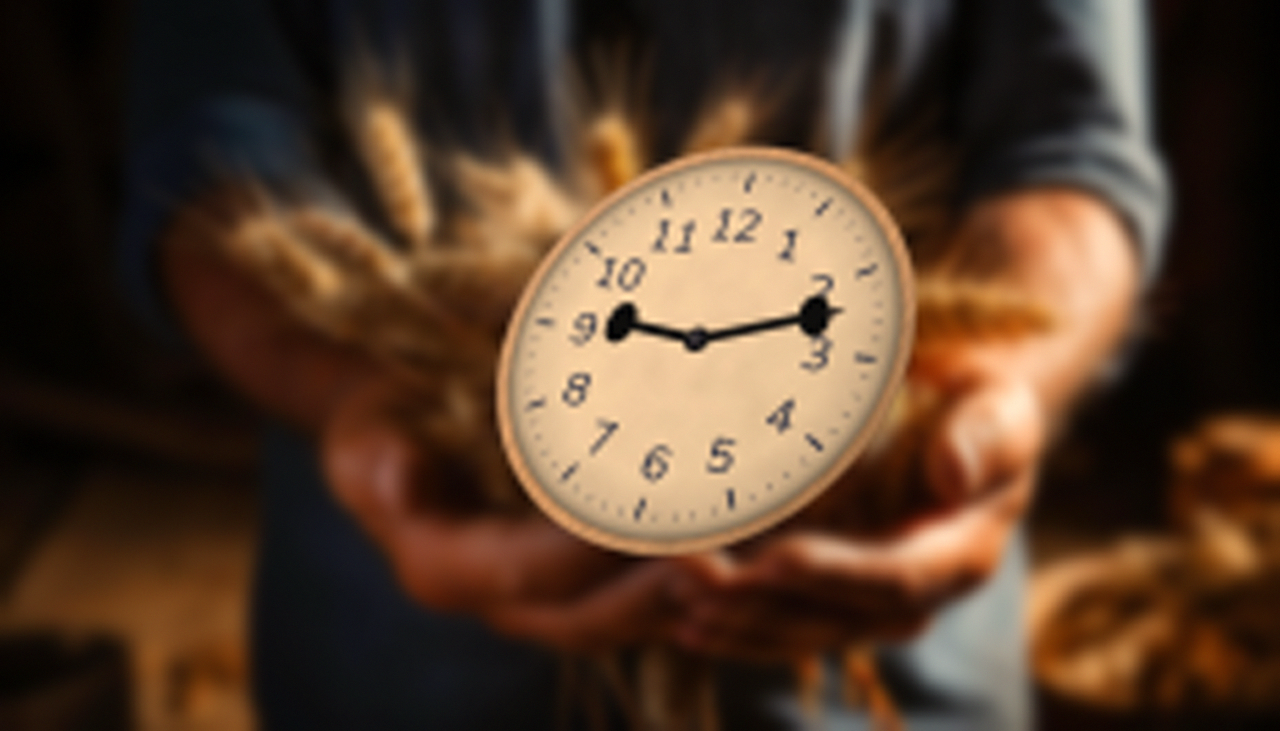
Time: {"hour": 9, "minute": 12}
